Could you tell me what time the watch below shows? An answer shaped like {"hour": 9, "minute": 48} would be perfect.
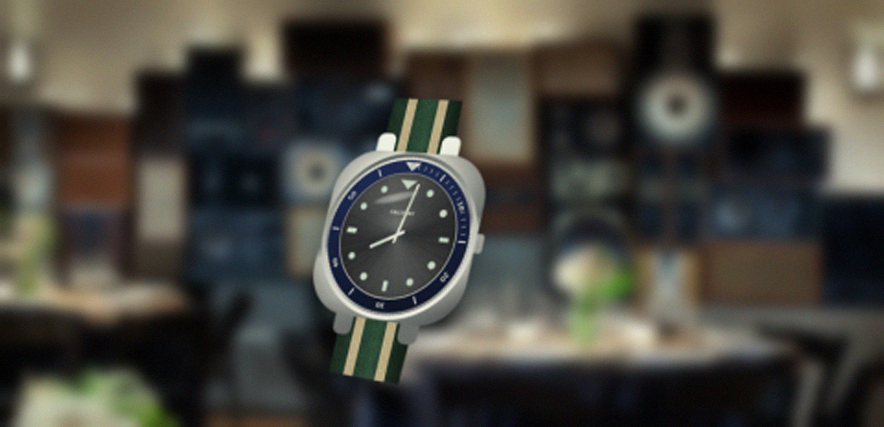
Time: {"hour": 8, "minute": 2}
